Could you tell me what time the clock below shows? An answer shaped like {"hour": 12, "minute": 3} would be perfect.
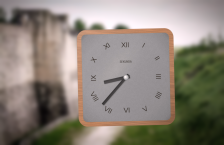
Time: {"hour": 8, "minute": 37}
